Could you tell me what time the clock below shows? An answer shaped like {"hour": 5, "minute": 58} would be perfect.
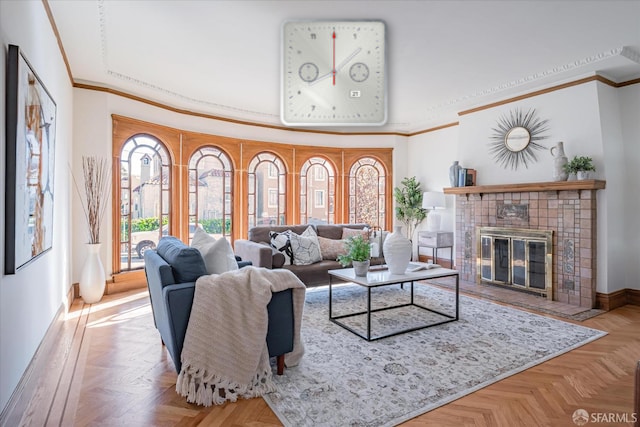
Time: {"hour": 8, "minute": 8}
